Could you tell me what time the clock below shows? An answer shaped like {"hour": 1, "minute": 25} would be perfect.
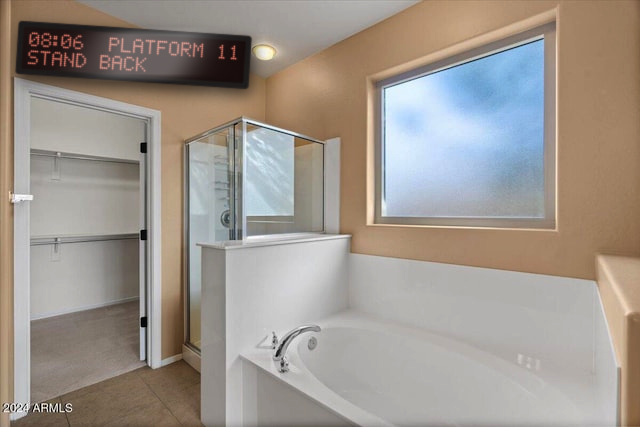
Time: {"hour": 8, "minute": 6}
